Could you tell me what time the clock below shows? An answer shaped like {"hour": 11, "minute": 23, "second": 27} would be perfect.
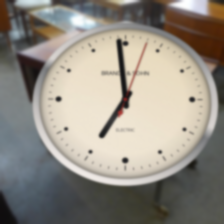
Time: {"hour": 6, "minute": 59, "second": 3}
